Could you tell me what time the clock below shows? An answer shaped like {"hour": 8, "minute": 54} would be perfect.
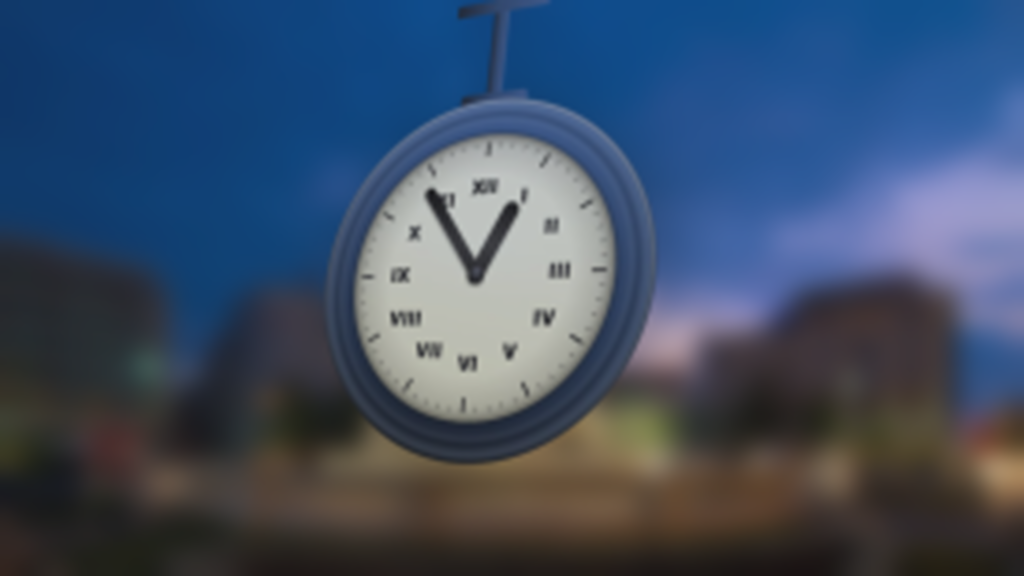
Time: {"hour": 12, "minute": 54}
